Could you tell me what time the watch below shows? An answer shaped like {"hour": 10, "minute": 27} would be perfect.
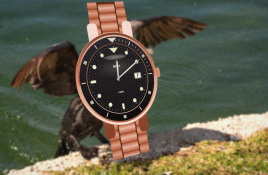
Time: {"hour": 12, "minute": 10}
